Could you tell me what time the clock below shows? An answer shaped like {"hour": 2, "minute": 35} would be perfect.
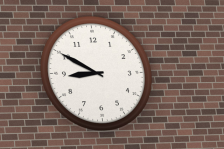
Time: {"hour": 8, "minute": 50}
